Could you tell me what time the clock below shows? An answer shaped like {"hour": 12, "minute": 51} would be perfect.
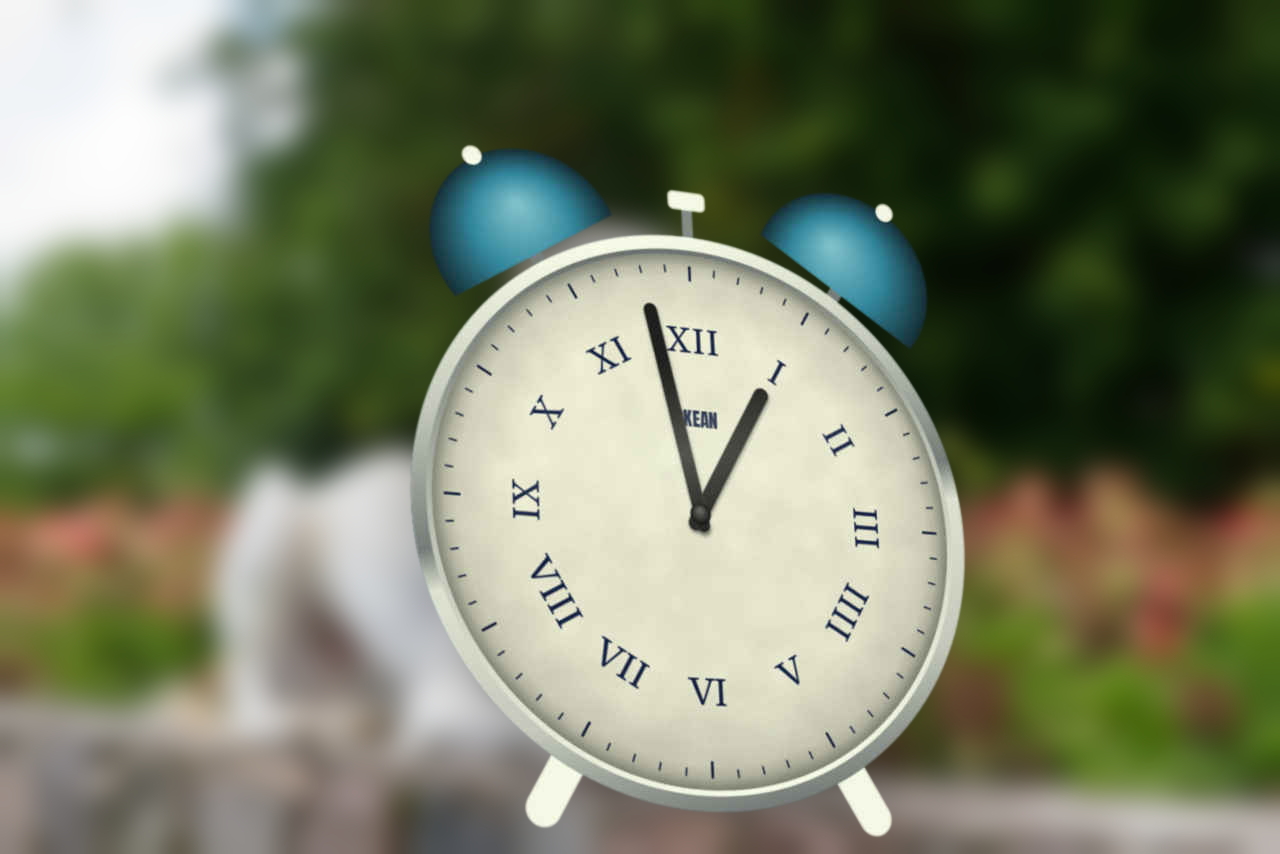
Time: {"hour": 12, "minute": 58}
